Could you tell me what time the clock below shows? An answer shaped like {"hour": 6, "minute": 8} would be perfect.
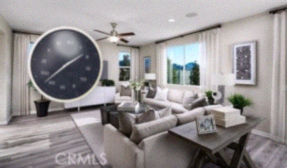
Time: {"hour": 1, "minute": 37}
